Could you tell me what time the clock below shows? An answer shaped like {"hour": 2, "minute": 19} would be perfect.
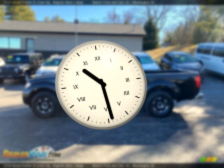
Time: {"hour": 10, "minute": 29}
